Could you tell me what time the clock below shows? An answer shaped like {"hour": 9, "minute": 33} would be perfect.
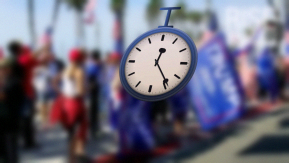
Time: {"hour": 12, "minute": 24}
